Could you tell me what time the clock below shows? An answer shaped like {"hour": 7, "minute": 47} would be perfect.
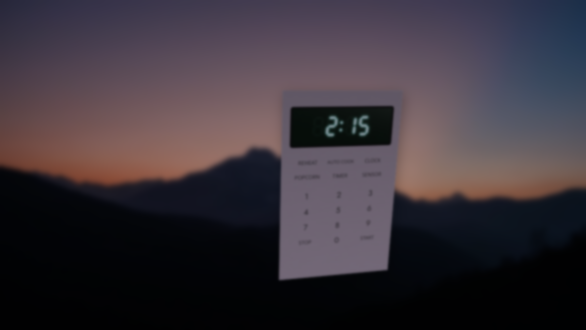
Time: {"hour": 2, "minute": 15}
